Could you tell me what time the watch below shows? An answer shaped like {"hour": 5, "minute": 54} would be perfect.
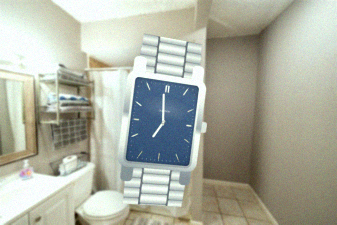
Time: {"hour": 6, "minute": 59}
